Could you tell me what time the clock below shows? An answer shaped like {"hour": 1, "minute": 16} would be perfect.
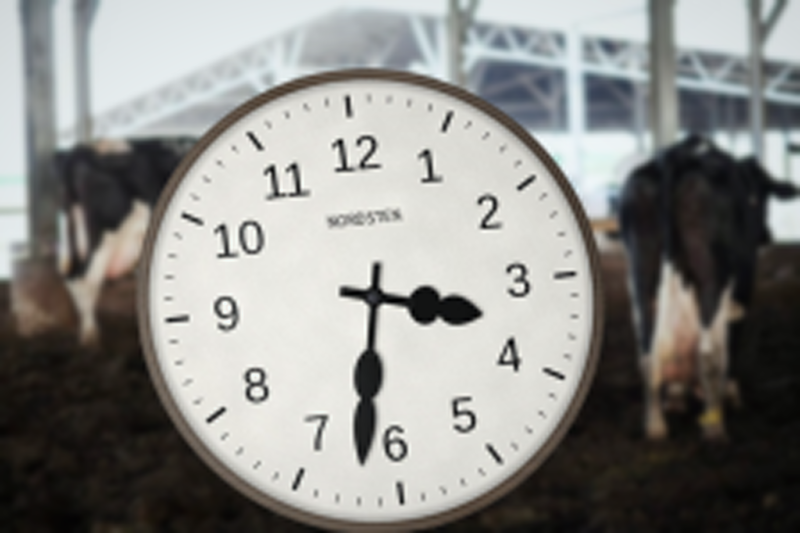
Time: {"hour": 3, "minute": 32}
